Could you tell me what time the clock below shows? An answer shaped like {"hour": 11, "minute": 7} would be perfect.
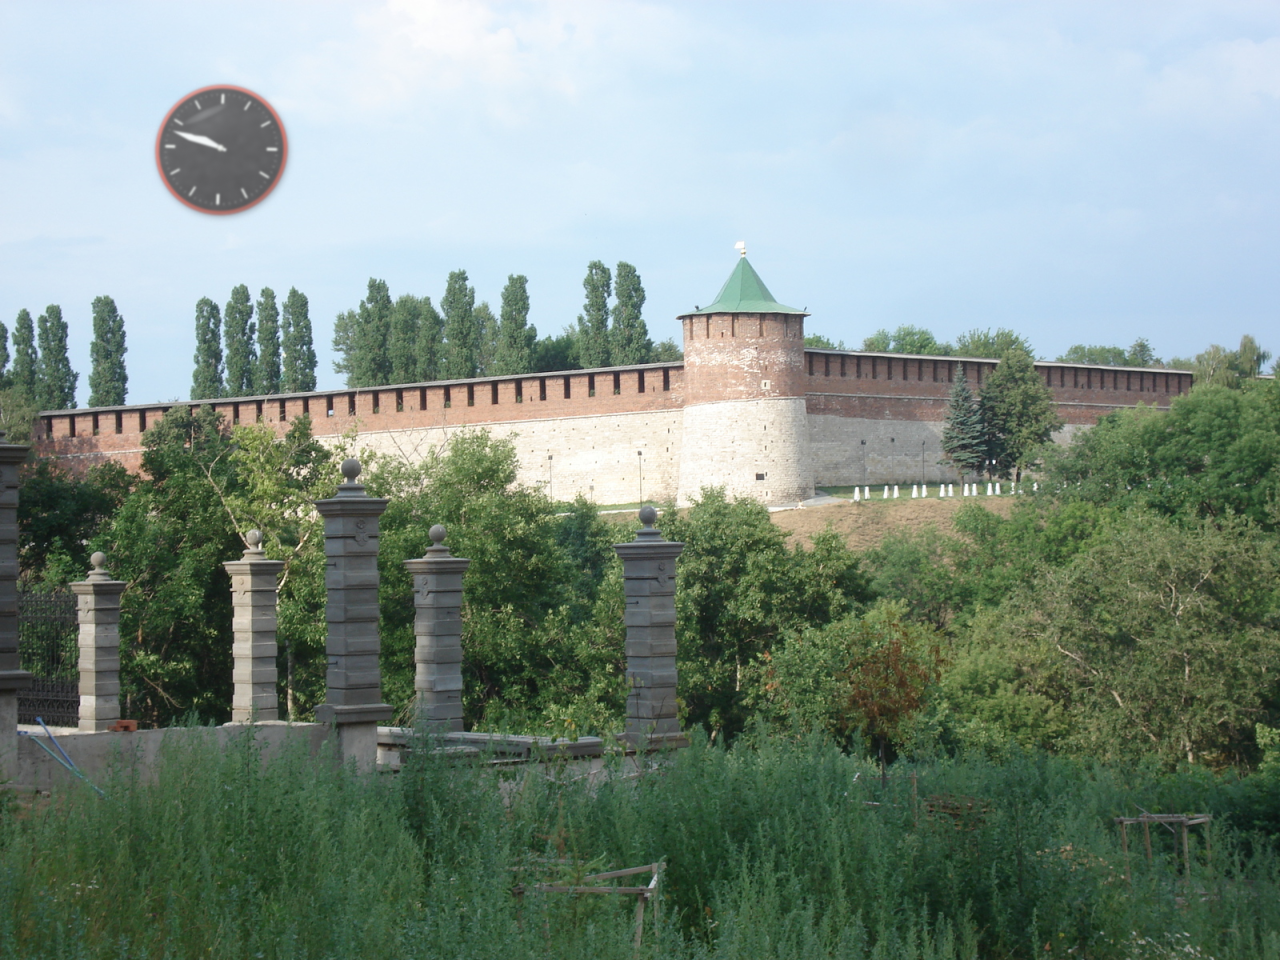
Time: {"hour": 9, "minute": 48}
